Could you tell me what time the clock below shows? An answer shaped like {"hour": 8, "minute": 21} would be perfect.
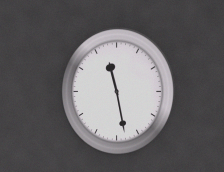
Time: {"hour": 11, "minute": 28}
